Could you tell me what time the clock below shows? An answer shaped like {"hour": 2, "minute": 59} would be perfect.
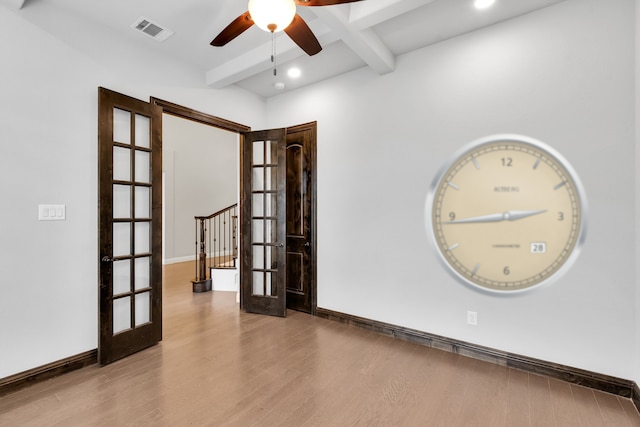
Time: {"hour": 2, "minute": 44}
